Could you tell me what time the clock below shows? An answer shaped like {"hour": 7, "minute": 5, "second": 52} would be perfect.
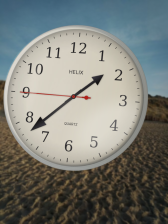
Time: {"hour": 1, "minute": 37, "second": 45}
